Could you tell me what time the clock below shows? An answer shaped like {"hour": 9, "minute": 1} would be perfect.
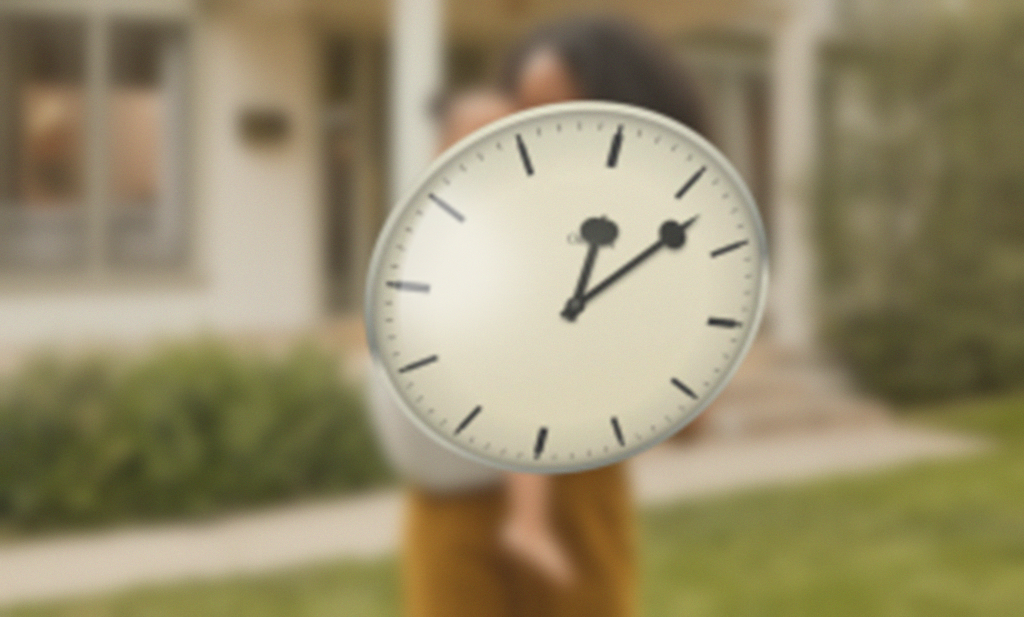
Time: {"hour": 12, "minute": 7}
